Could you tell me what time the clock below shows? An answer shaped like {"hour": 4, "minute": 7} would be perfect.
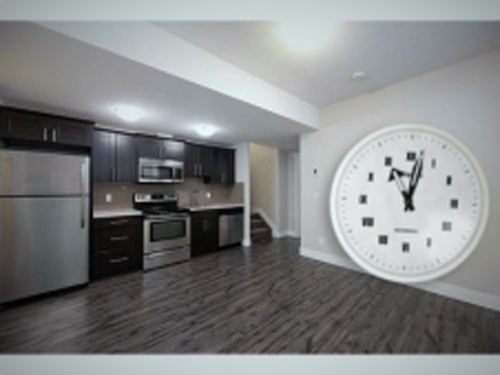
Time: {"hour": 11, "minute": 2}
